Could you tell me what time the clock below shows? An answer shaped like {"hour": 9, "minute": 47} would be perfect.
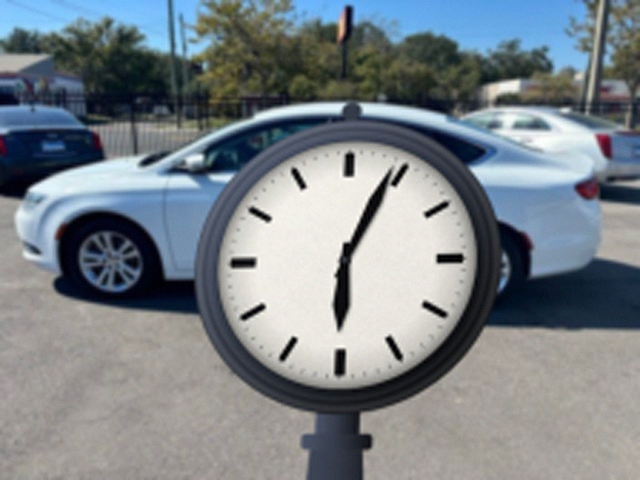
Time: {"hour": 6, "minute": 4}
